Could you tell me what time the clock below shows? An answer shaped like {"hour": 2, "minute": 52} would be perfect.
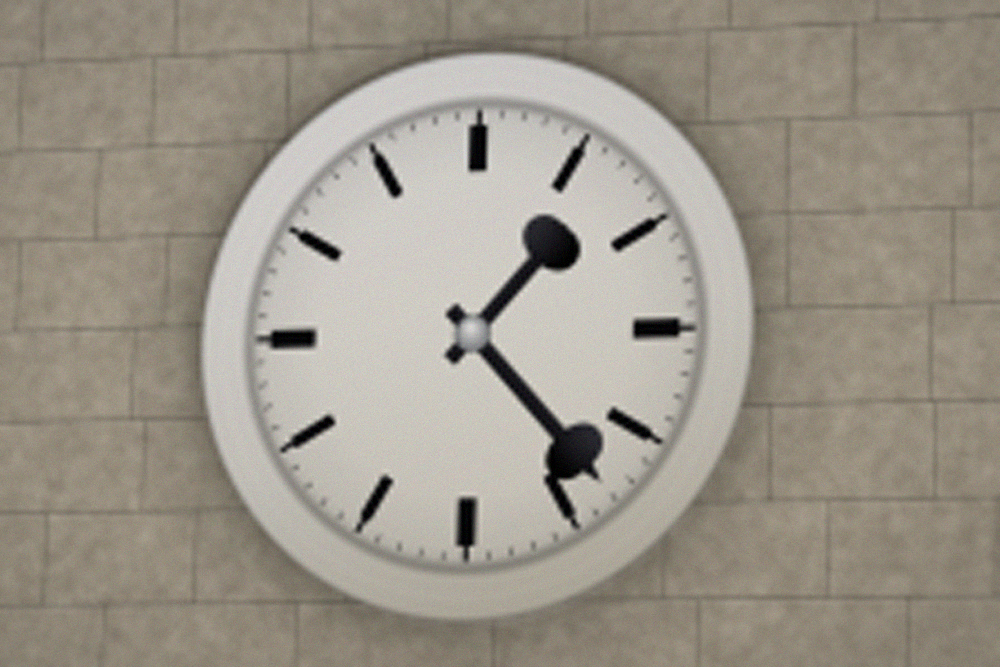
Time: {"hour": 1, "minute": 23}
